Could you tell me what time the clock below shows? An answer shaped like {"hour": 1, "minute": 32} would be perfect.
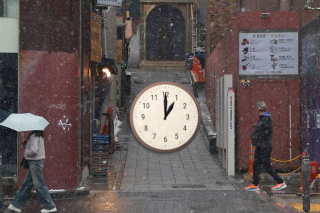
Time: {"hour": 1, "minute": 0}
